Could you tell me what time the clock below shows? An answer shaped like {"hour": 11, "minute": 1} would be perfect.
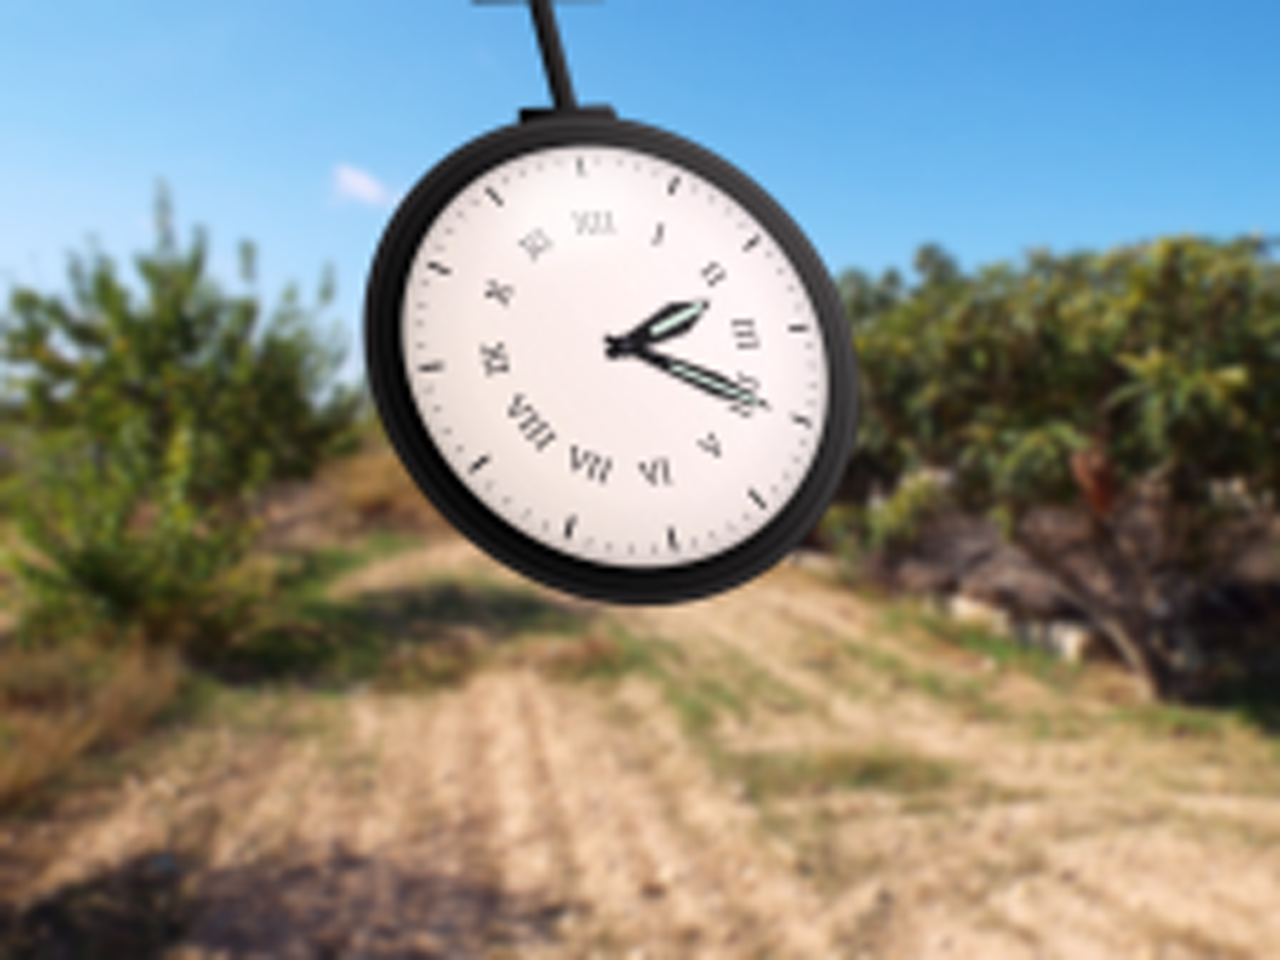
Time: {"hour": 2, "minute": 20}
